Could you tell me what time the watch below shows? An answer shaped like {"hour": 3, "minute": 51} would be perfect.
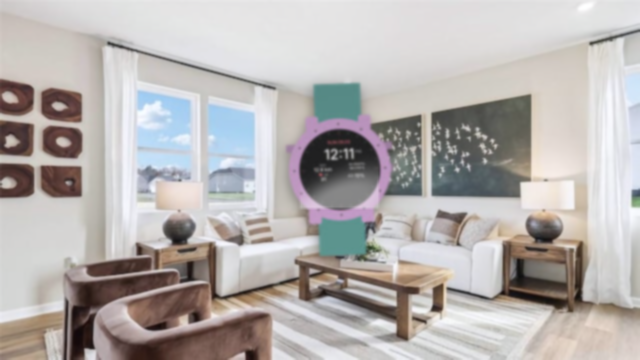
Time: {"hour": 12, "minute": 11}
